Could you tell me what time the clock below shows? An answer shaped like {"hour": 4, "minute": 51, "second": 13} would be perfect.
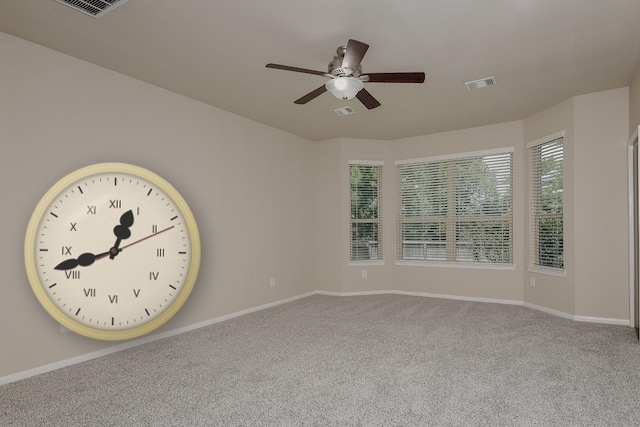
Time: {"hour": 12, "minute": 42, "second": 11}
